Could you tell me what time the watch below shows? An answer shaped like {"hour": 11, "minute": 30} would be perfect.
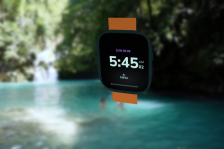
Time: {"hour": 5, "minute": 45}
